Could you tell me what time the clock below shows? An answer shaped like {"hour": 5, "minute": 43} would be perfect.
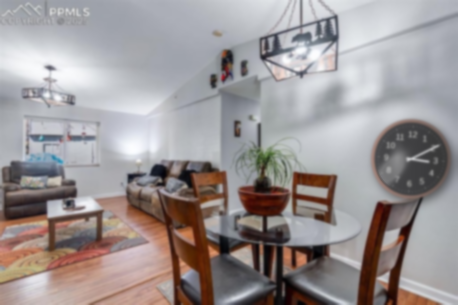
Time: {"hour": 3, "minute": 10}
